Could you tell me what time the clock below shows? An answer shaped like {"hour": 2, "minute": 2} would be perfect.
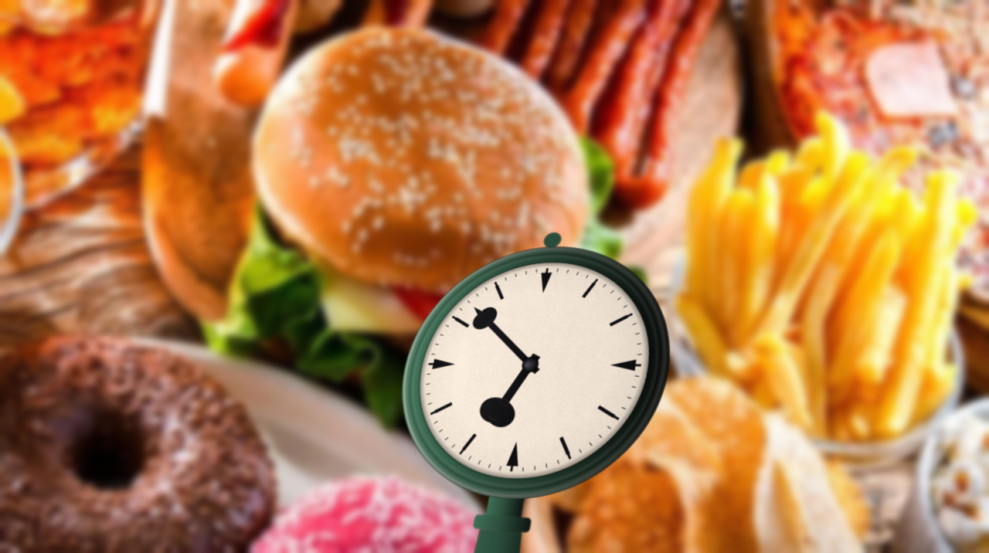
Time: {"hour": 6, "minute": 52}
